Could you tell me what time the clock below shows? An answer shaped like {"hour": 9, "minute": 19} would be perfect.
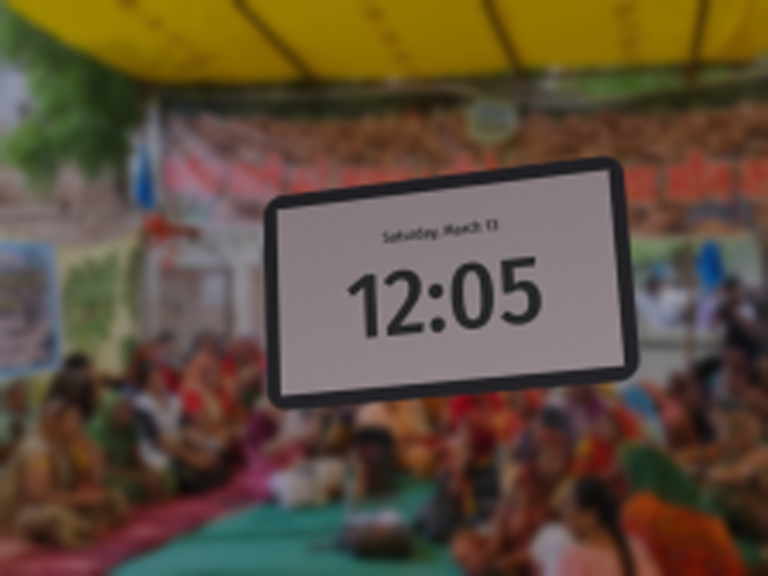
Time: {"hour": 12, "minute": 5}
